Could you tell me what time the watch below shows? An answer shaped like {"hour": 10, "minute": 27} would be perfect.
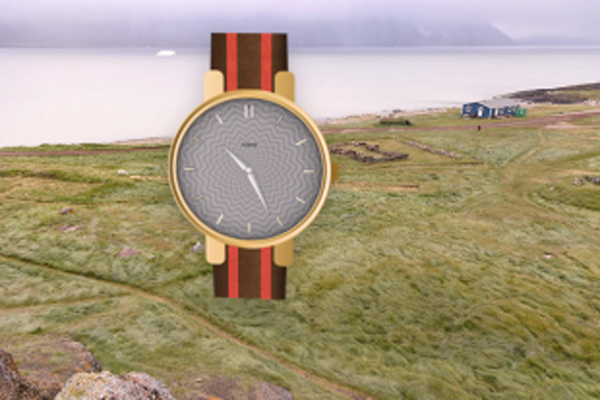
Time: {"hour": 10, "minute": 26}
